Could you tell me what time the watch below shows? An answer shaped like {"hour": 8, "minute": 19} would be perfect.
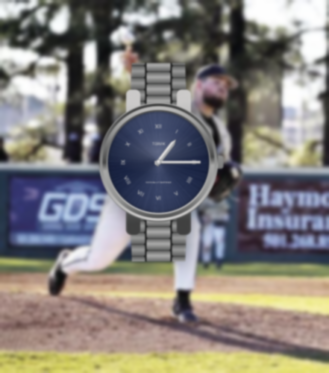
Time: {"hour": 1, "minute": 15}
